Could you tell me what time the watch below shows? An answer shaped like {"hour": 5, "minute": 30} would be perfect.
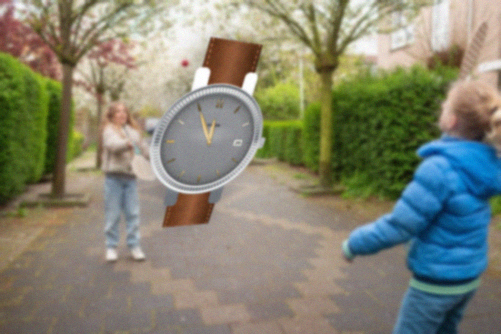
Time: {"hour": 11, "minute": 55}
